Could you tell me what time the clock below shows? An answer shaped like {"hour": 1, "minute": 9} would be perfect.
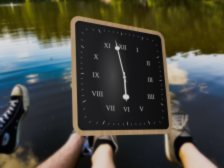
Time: {"hour": 5, "minute": 58}
